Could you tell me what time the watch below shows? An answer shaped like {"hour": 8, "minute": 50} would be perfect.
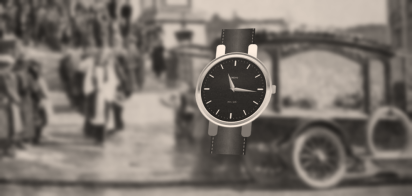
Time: {"hour": 11, "minute": 16}
